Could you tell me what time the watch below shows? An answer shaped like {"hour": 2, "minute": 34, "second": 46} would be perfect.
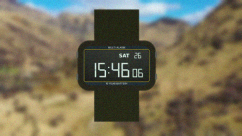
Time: {"hour": 15, "minute": 46, "second": 6}
